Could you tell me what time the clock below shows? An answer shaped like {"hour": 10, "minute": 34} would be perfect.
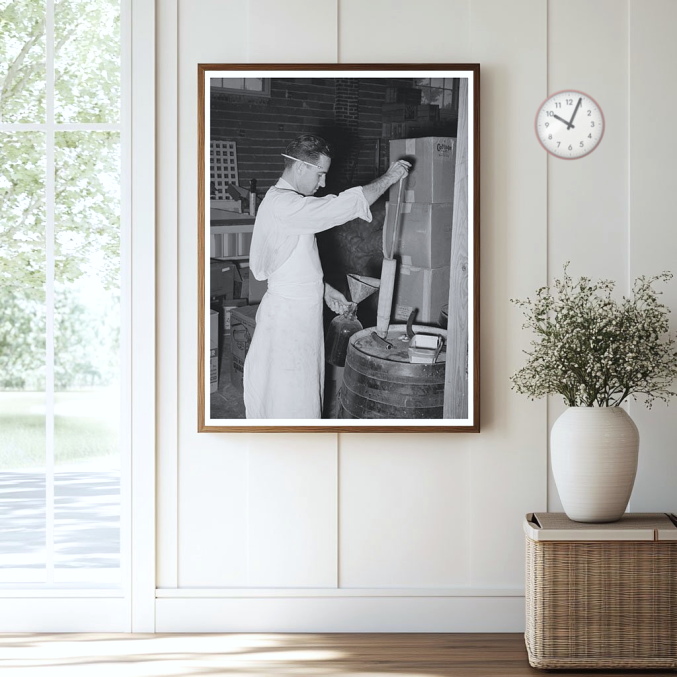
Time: {"hour": 10, "minute": 4}
